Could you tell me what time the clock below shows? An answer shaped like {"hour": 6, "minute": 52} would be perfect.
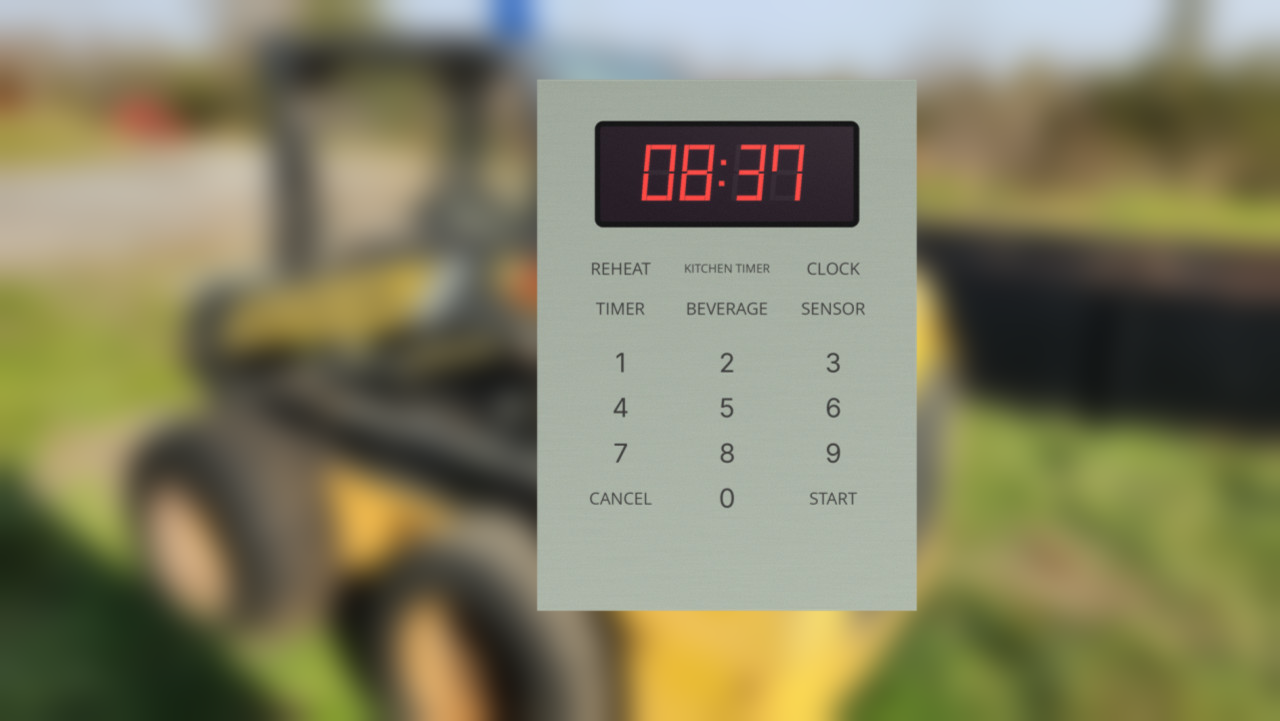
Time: {"hour": 8, "minute": 37}
